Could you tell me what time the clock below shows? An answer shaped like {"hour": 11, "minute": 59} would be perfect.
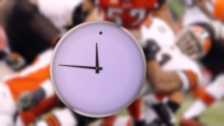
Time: {"hour": 11, "minute": 45}
